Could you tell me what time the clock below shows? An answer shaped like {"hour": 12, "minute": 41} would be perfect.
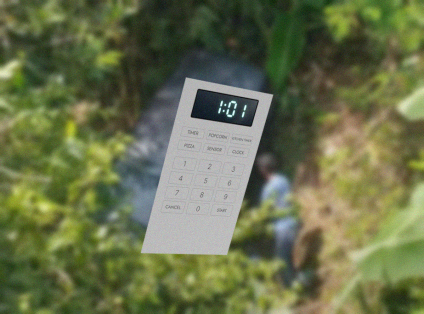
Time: {"hour": 1, "minute": 1}
